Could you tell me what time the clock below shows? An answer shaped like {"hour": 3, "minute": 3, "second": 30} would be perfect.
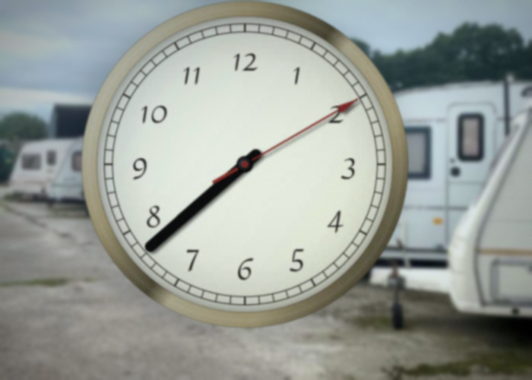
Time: {"hour": 7, "minute": 38, "second": 10}
